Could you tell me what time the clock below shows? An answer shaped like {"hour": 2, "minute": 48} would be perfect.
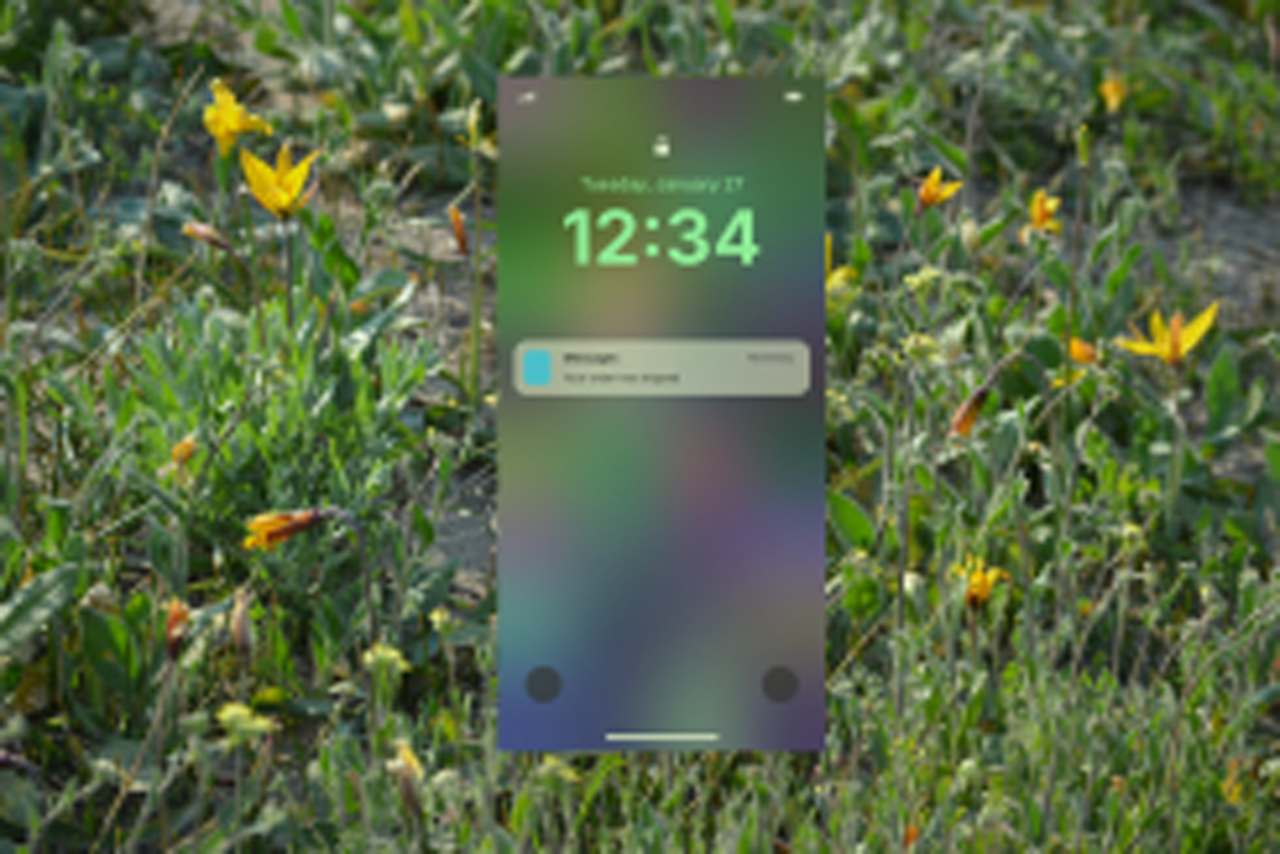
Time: {"hour": 12, "minute": 34}
